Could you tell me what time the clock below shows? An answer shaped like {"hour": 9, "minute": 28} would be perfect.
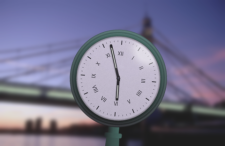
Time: {"hour": 5, "minute": 57}
